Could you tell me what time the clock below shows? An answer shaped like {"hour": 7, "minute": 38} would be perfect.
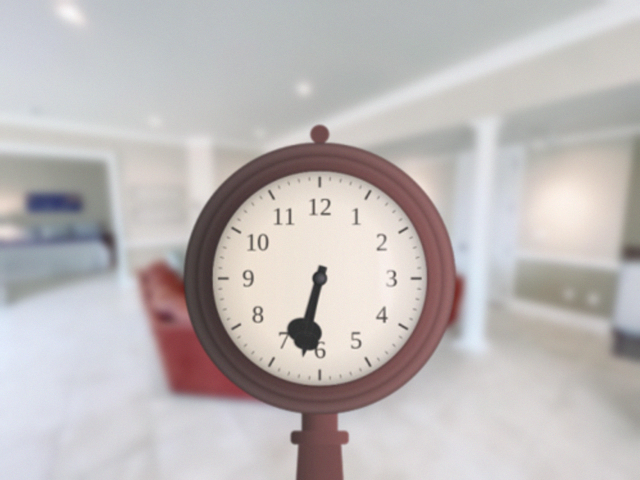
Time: {"hour": 6, "minute": 32}
